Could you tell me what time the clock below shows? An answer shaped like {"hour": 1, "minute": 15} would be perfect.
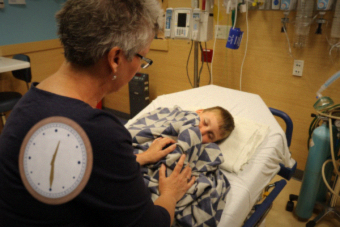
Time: {"hour": 12, "minute": 30}
